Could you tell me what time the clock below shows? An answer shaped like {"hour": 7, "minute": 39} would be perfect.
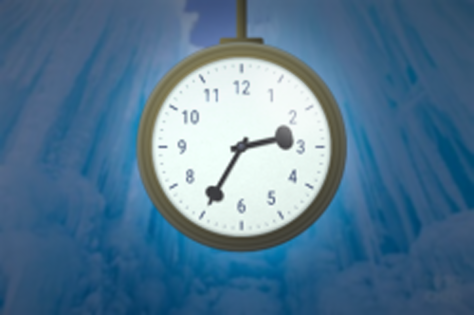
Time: {"hour": 2, "minute": 35}
